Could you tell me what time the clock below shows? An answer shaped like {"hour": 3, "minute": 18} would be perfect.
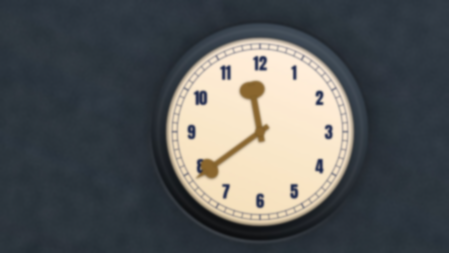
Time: {"hour": 11, "minute": 39}
